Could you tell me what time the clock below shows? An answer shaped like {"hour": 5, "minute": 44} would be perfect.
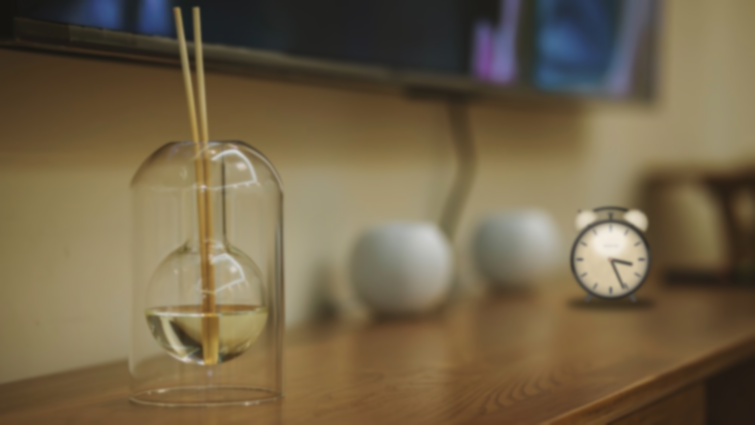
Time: {"hour": 3, "minute": 26}
